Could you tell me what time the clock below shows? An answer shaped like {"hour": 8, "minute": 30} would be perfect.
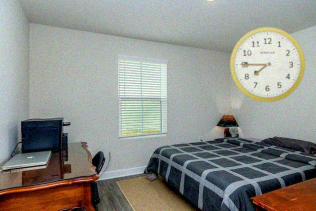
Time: {"hour": 7, "minute": 45}
